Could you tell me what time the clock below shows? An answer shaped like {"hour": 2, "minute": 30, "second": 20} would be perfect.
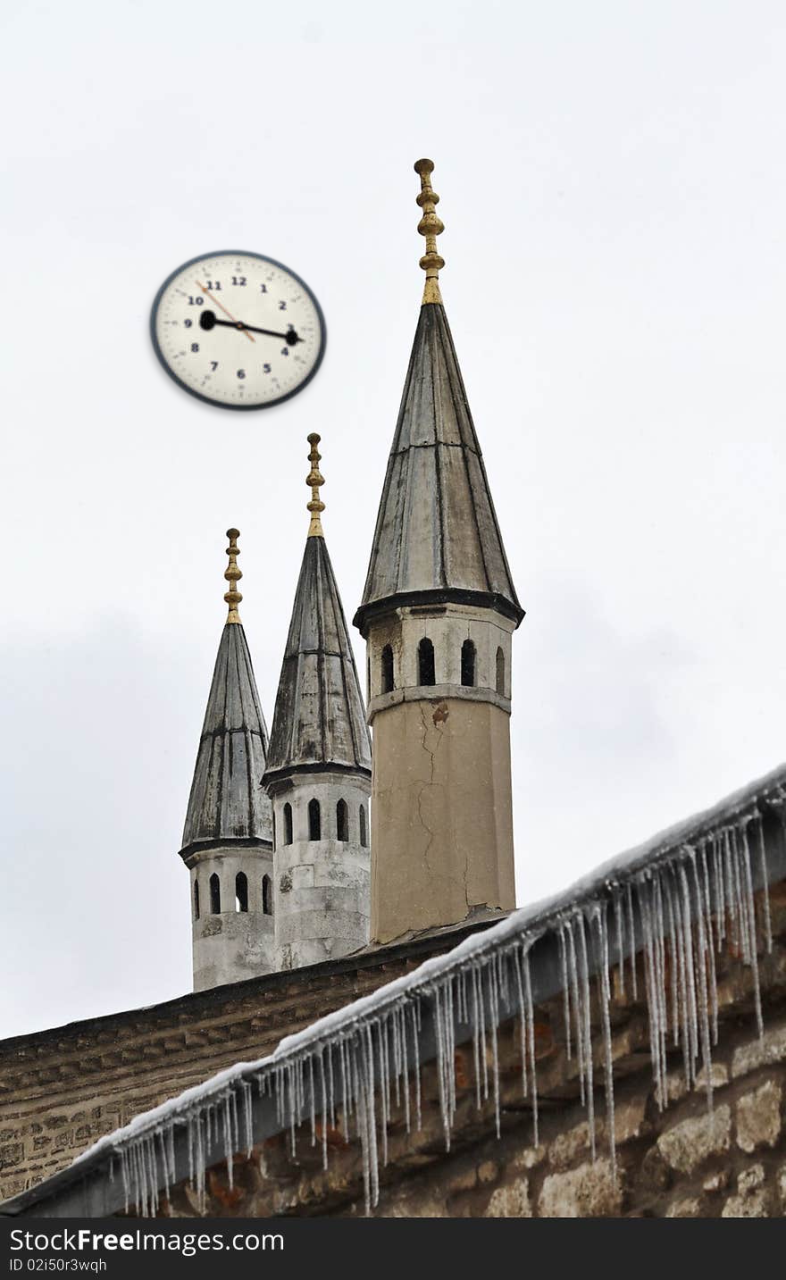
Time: {"hour": 9, "minute": 16, "second": 53}
